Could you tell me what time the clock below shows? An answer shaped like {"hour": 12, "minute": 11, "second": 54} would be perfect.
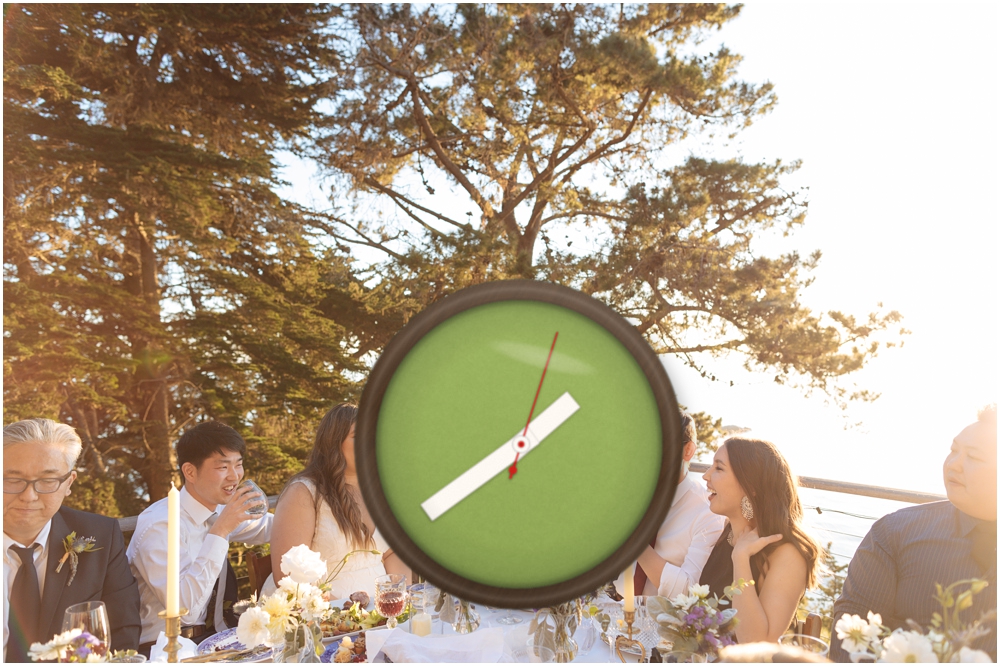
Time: {"hour": 1, "minute": 39, "second": 3}
